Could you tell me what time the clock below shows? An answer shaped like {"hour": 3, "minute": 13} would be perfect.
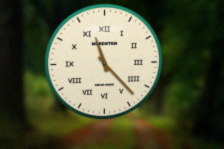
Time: {"hour": 11, "minute": 23}
